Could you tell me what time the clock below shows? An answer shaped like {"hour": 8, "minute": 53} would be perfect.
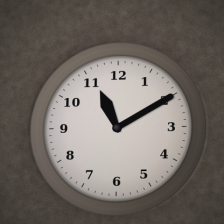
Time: {"hour": 11, "minute": 10}
